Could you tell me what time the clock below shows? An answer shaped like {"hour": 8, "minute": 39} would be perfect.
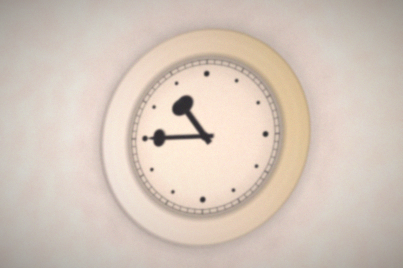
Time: {"hour": 10, "minute": 45}
